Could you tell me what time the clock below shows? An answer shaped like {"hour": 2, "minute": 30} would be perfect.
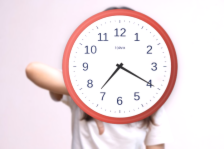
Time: {"hour": 7, "minute": 20}
